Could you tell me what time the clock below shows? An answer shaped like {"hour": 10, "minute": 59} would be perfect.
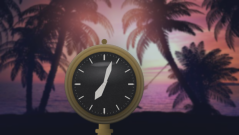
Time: {"hour": 7, "minute": 3}
